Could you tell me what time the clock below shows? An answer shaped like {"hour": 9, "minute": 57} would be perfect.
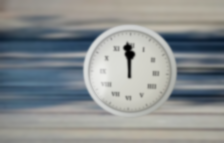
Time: {"hour": 11, "minute": 59}
